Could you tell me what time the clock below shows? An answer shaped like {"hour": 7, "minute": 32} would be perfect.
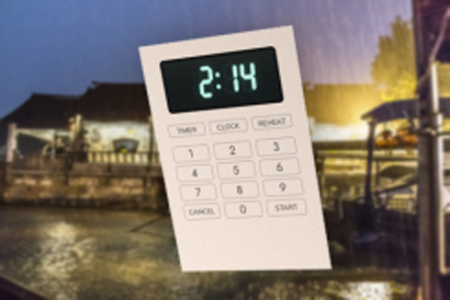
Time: {"hour": 2, "minute": 14}
